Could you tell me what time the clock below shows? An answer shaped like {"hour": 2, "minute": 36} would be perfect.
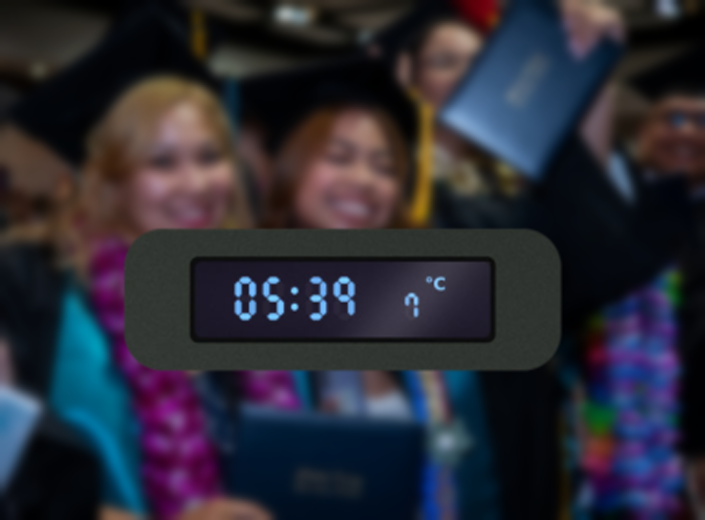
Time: {"hour": 5, "minute": 39}
